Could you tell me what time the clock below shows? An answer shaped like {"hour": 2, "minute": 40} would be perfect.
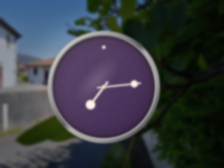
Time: {"hour": 7, "minute": 14}
